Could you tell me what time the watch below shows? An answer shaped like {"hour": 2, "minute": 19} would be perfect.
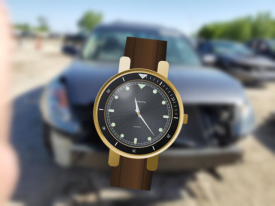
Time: {"hour": 11, "minute": 23}
